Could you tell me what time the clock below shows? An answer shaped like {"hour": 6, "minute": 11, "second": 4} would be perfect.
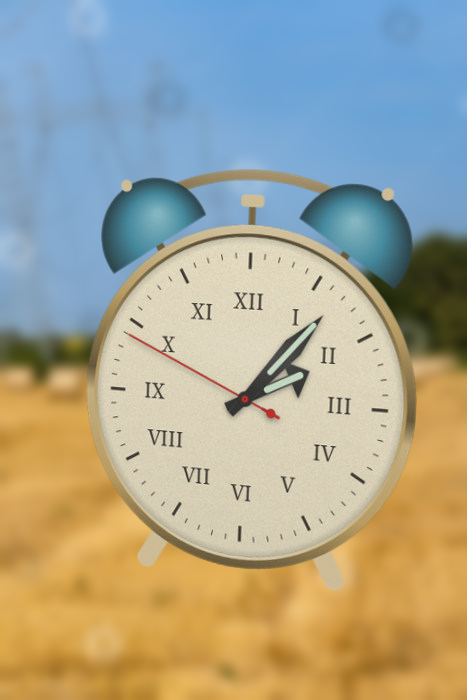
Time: {"hour": 2, "minute": 6, "second": 49}
